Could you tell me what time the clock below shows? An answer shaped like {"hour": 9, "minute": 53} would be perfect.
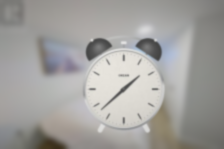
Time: {"hour": 1, "minute": 38}
